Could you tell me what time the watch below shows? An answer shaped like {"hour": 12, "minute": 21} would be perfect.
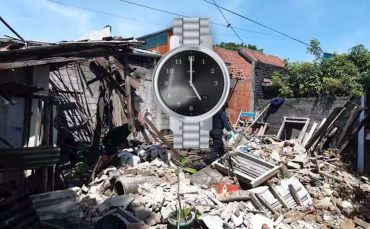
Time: {"hour": 5, "minute": 0}
